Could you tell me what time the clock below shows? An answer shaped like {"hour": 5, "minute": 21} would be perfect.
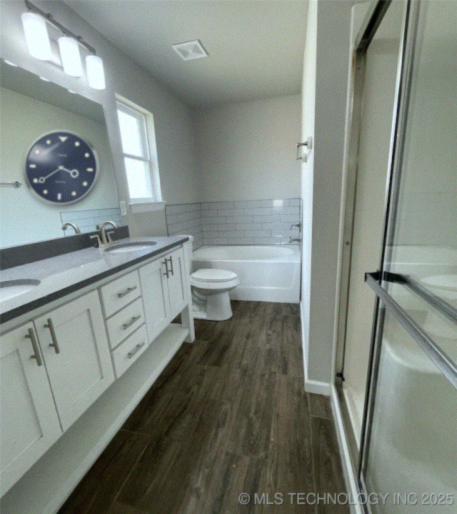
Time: {"hour": 3, "minute": 39}
